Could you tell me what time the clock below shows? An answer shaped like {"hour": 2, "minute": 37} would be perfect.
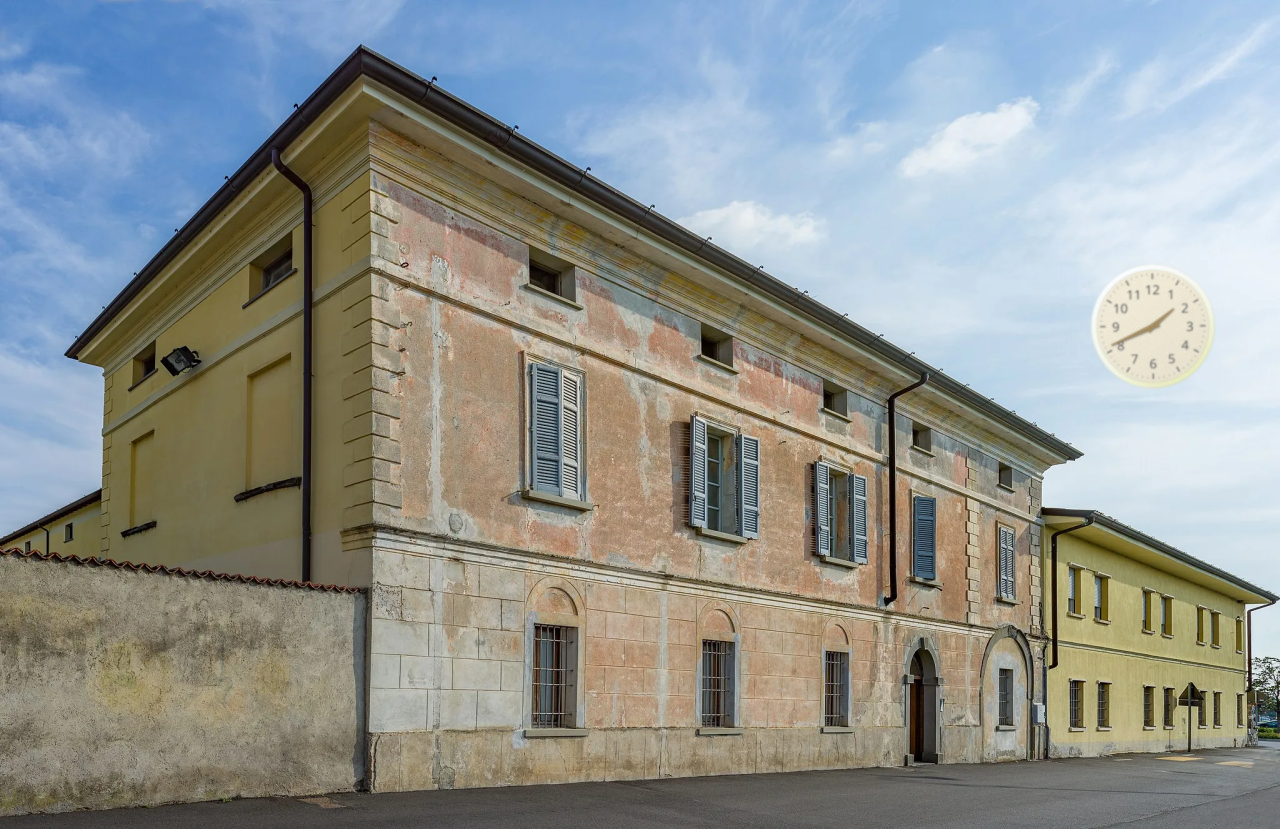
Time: {"hour": 1, "minute": 41}
